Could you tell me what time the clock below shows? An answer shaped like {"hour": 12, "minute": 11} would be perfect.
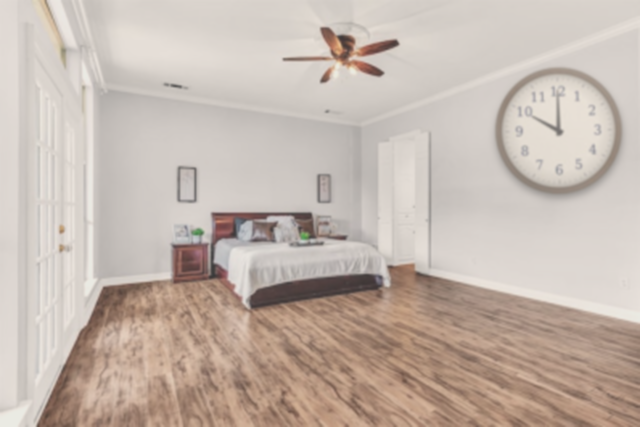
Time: {"hour": 10, "minute": 0}
